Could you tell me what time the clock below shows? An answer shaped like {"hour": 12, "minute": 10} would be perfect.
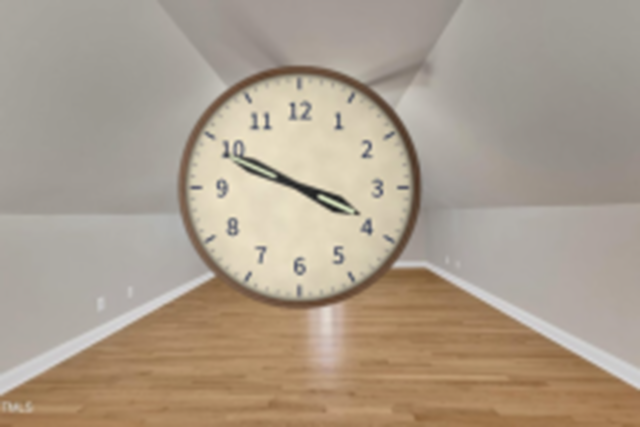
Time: {"hour": 3, "minute": 49}
